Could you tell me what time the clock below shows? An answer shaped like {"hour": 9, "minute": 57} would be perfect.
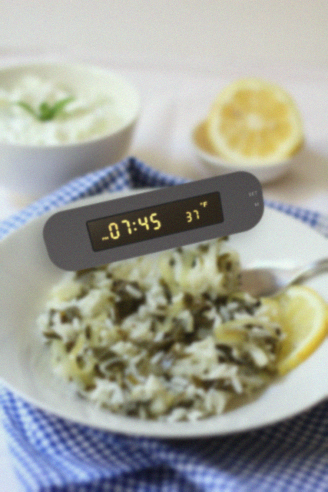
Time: {"hour": 7, "minute": 45}
